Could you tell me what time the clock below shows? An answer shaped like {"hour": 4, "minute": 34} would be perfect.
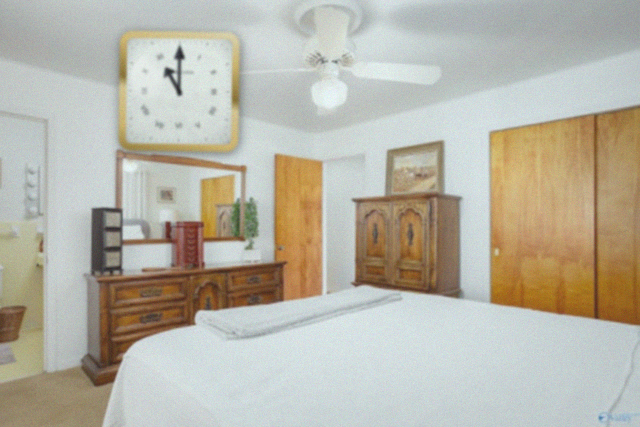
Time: {"hour": 11, "minute": 0}
